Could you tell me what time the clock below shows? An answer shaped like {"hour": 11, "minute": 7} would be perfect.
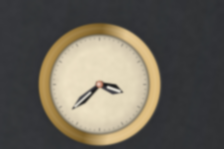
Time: {"hour": 3, "minute": 38}
